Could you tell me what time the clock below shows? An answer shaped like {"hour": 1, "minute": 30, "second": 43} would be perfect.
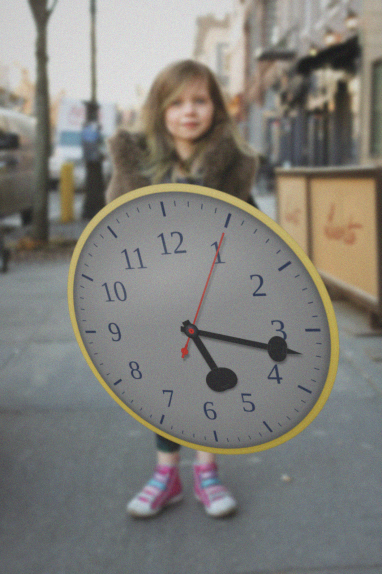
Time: {"hour": 5, "minute": 17, "second": 5}
